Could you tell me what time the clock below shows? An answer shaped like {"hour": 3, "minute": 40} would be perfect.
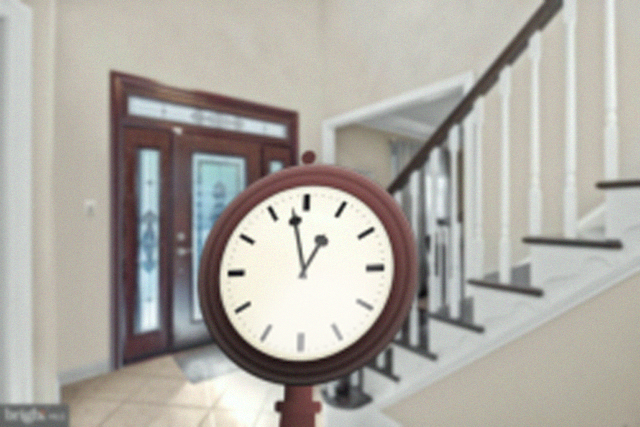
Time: {"hour": 12, "minute": 58}
